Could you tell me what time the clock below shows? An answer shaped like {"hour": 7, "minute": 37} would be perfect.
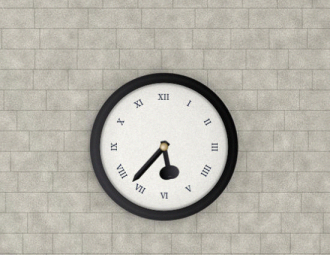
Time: {"hour": 5, "minute": 37}
